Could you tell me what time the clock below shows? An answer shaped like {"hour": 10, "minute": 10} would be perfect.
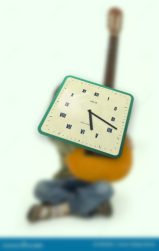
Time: {"hour": 5, "minute": 18}
